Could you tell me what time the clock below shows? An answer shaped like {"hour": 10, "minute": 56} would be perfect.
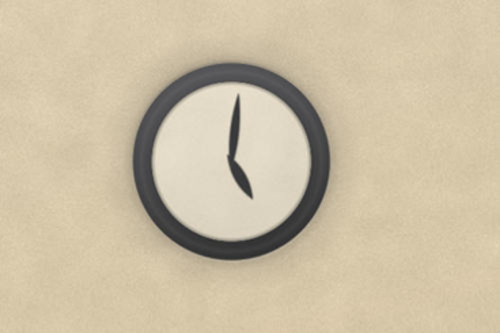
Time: {"hour": 5, "minute": 1}
